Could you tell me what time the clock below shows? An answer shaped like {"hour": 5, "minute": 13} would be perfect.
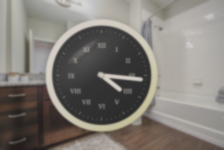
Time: {"hour": 4, "minute": 16}
